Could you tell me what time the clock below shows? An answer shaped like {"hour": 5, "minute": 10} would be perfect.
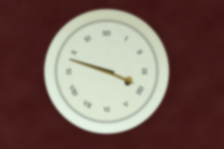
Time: {"hour": 3, "minute": 48}
